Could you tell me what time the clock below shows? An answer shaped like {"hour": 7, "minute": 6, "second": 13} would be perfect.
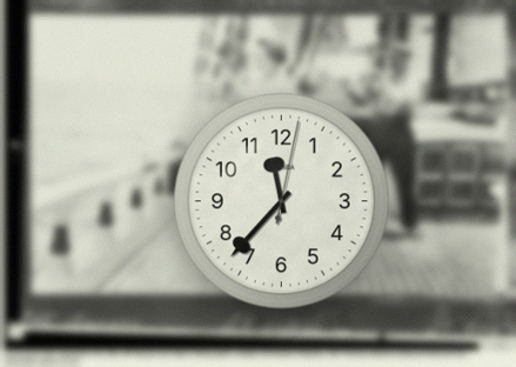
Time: {"hour": 11, "minute": 37, "second": 2}
